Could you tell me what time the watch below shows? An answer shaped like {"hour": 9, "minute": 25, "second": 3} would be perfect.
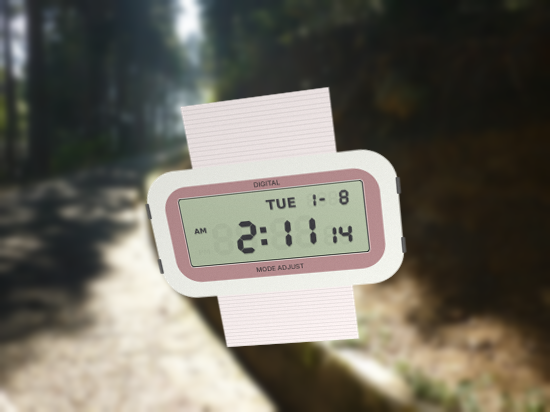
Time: {"hour": 2, "minute": 11, "second": 14}
